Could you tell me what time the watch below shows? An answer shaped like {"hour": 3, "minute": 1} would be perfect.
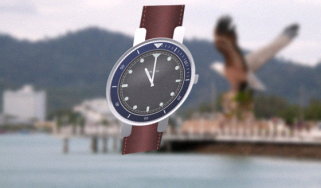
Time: {"hour": 11, "minute": 0}
